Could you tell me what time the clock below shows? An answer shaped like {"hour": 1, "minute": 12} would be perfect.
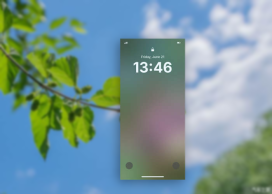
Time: {"hour": 13, "minute": 46}
